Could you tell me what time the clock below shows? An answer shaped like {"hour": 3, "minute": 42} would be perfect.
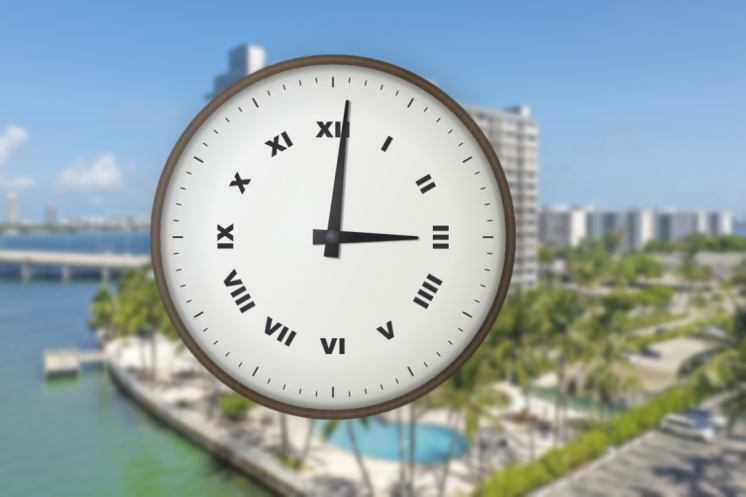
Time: {"hour": 3, "minute": 1}
